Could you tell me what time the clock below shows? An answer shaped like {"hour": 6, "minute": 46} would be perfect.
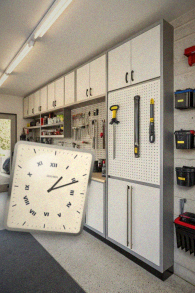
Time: {"hour": 1, "minute": 11}
